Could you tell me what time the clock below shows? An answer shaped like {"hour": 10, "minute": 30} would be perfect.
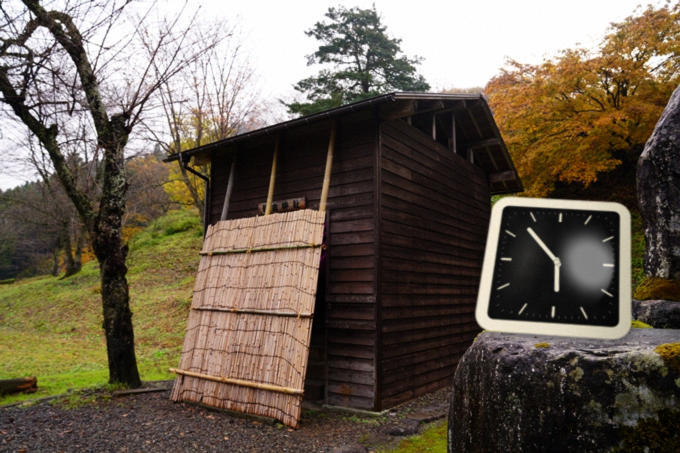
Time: {"hour": 5, "minute": 53}
